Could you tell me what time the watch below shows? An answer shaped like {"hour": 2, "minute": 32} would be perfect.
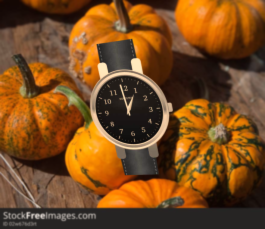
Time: {"hour": 12, "minute": 59}
